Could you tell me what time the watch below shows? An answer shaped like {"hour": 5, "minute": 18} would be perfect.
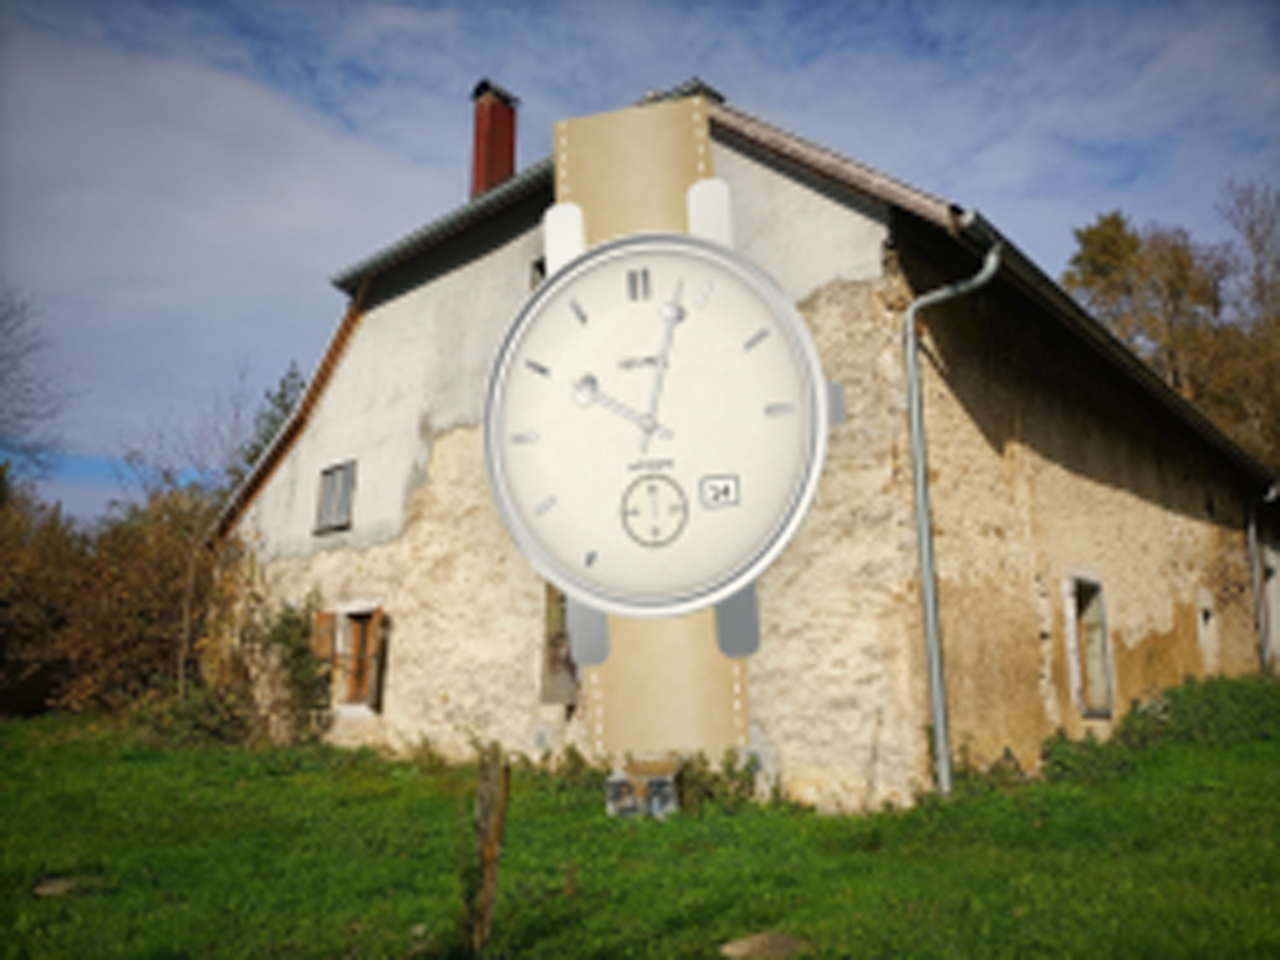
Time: {"hour": 10, "minute": 3}
